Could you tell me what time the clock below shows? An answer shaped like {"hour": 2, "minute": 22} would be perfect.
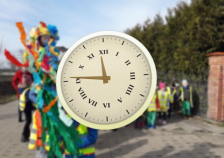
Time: {"hour": 11, "minute": 46}
